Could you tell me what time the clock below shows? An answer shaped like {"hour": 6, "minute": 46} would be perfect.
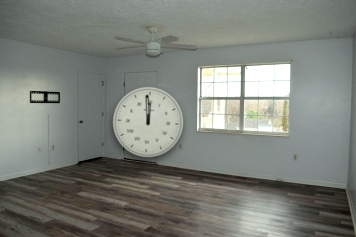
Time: {"hour": 11, "minute": 59}
